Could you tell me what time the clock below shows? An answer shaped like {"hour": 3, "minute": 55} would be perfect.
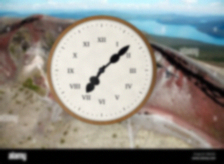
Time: {"hour": 7, "minute": 8}
